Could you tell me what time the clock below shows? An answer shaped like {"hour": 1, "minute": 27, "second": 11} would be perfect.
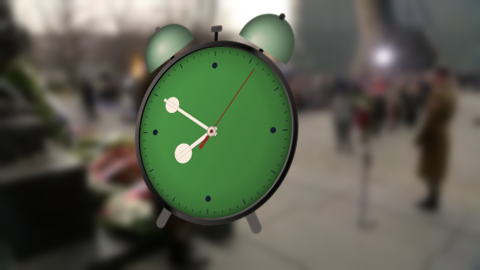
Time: {"hour": 7, "minute": 50, "second": 6}
